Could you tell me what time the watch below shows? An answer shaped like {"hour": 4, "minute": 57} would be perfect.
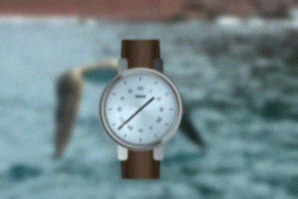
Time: {"hour": 1, "minute": 38}
